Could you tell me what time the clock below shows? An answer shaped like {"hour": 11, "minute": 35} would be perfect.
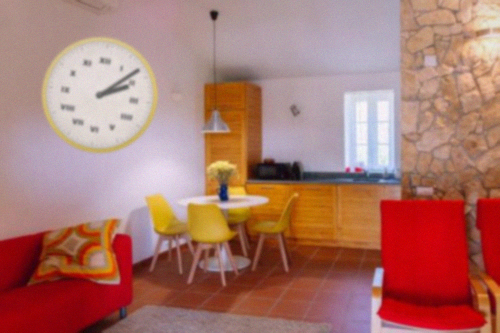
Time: {"hour": 2, "minute": 8}
